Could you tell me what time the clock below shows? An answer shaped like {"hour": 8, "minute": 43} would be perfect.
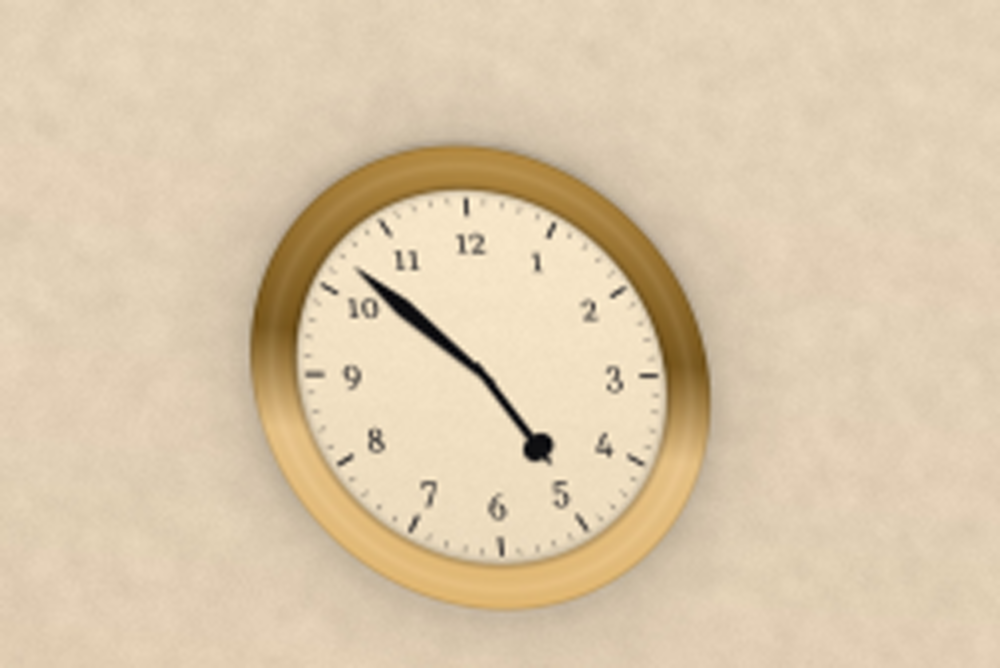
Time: {"hour": 4, "minute": 52}
